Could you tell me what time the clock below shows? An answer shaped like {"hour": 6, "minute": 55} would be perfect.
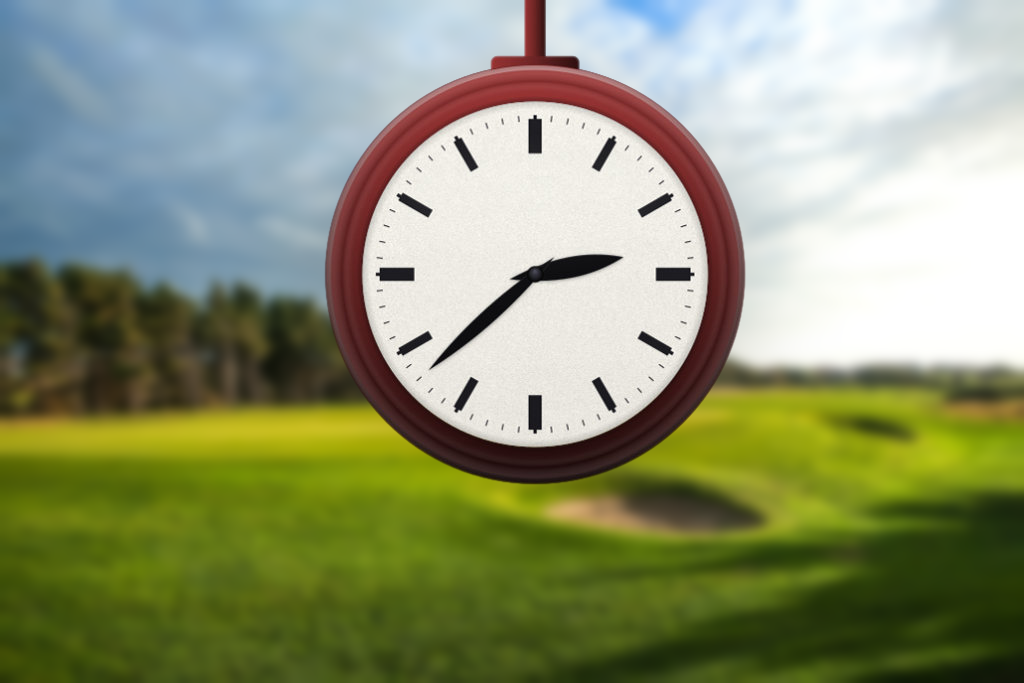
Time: {"hour": 2, "minute": 38}
